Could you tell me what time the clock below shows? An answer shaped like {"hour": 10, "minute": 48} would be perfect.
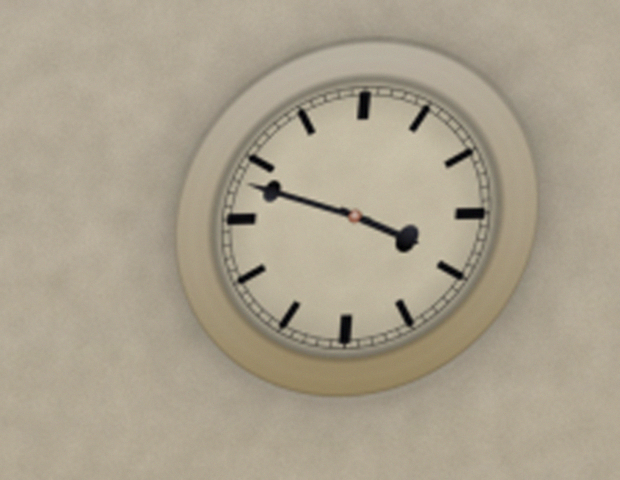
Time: {"hour": 3, "minute": 48}
